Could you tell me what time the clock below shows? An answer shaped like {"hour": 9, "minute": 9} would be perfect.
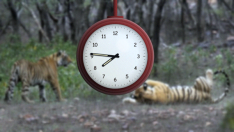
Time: {"hour": 7, "minute": 46}
